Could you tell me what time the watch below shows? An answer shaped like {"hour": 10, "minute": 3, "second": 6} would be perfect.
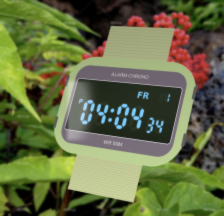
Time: {"hour": 4, "minute": 4, "second": 34}
